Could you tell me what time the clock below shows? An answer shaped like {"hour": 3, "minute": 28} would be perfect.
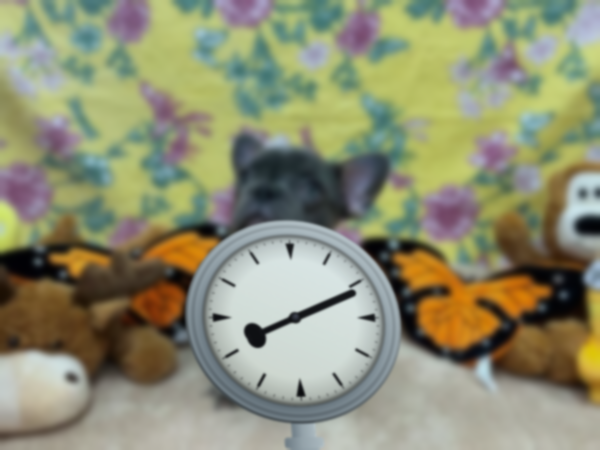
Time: {"hour": 8, "minute": 11}
